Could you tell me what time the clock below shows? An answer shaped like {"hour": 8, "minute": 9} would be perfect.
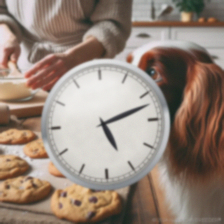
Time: {"hour": 5, "minute": 12}
